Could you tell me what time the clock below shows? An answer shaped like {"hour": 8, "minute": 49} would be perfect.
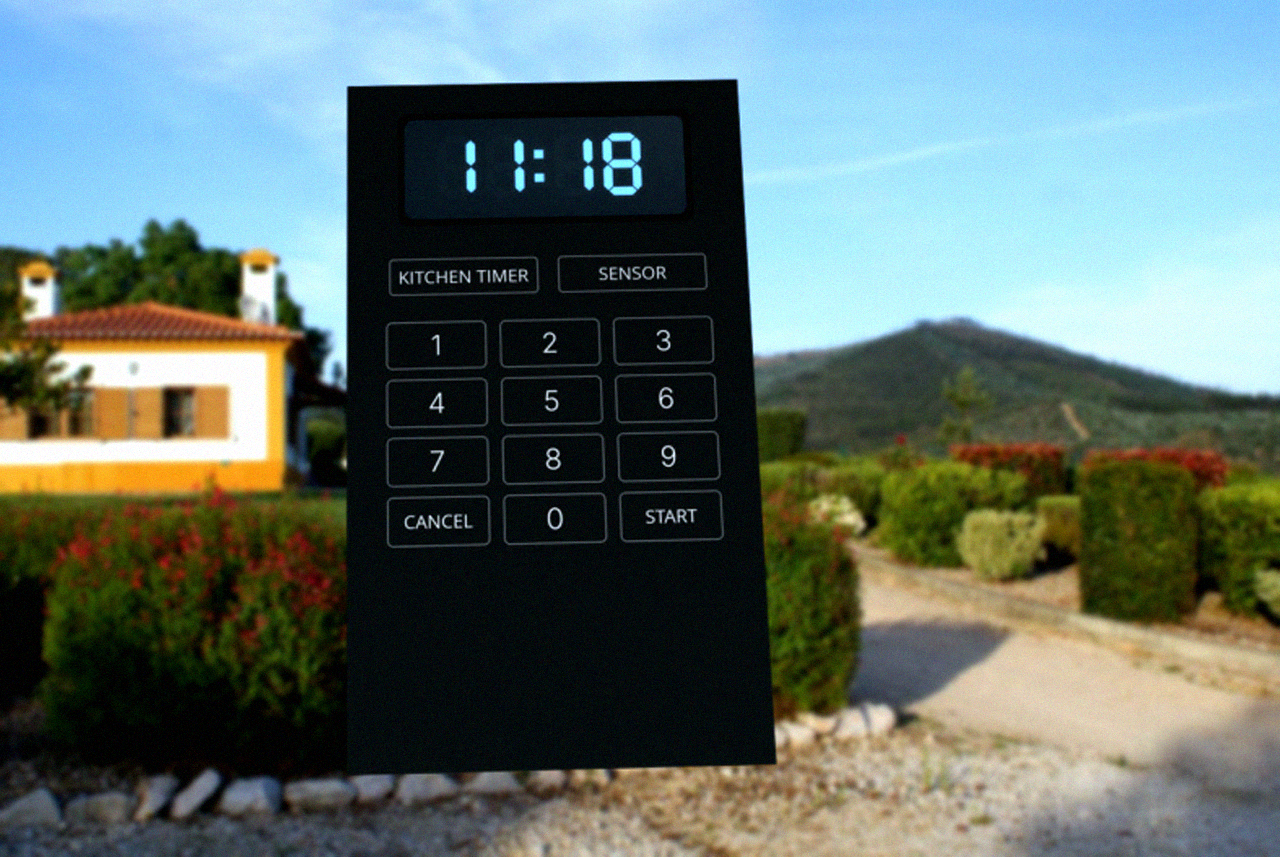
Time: {"hour": 11, "minute": 18}
